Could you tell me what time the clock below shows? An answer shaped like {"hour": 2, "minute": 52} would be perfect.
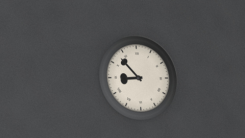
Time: {"hour": 8, "minute": 53}
